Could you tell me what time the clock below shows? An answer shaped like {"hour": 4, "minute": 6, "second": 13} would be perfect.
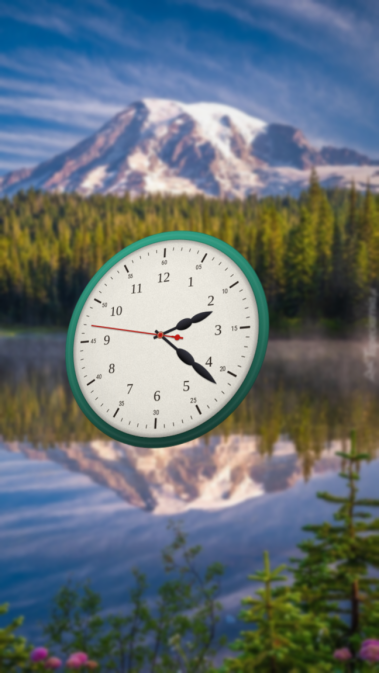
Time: {"hour": 2, "minute": 21, "second": 47}
